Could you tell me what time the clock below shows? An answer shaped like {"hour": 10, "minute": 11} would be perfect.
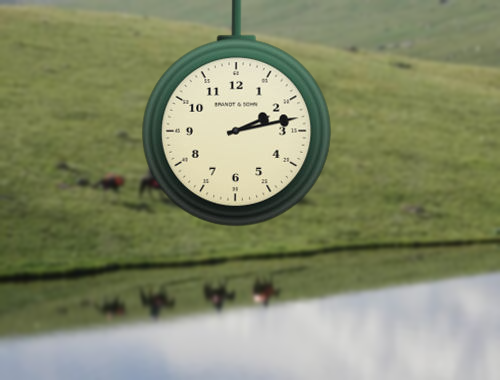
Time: {"hour": 2, "minute": 13}
